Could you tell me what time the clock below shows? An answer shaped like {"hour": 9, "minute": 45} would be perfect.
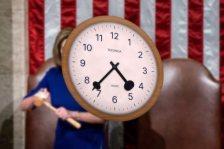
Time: {"hour": 4, "minute": 37}
